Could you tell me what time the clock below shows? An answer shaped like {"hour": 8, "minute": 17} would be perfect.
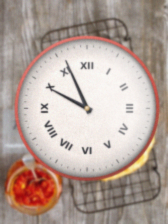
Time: {"hour": 9, "minute": 56}
